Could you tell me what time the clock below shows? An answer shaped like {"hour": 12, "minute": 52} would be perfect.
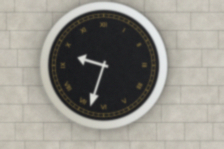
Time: {"hour": 9, "minute": 33}
